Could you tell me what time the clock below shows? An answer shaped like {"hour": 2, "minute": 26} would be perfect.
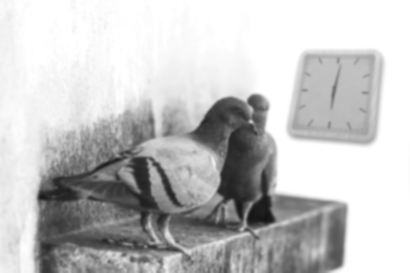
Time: {"hour": 6, "minute": 1}
